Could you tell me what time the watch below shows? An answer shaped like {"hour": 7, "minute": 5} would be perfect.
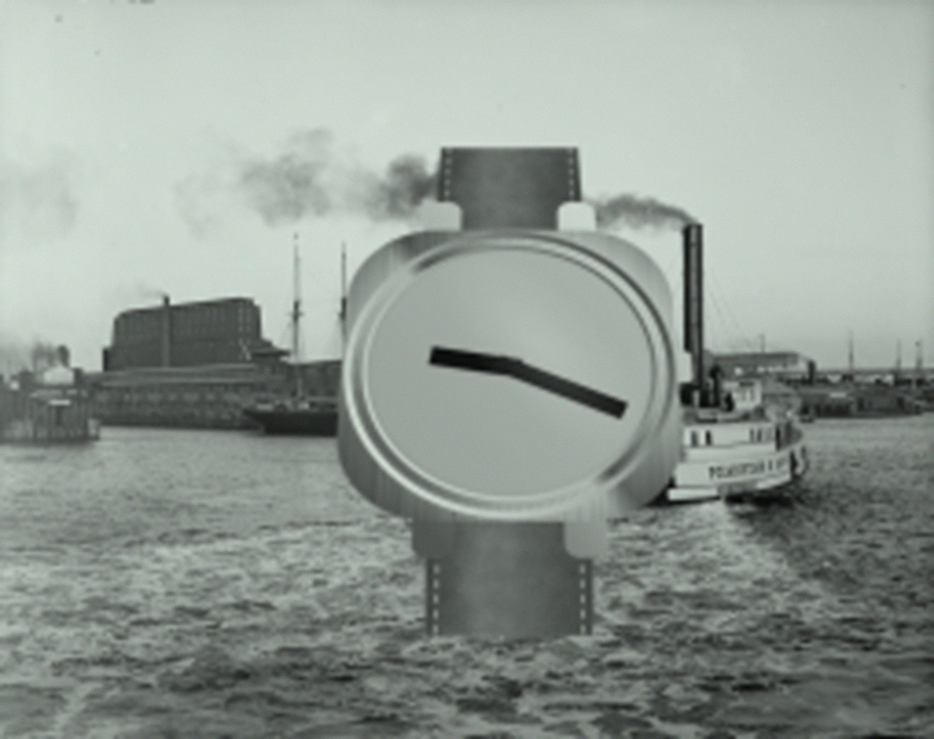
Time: {"hour": 9, "minute": 19}
